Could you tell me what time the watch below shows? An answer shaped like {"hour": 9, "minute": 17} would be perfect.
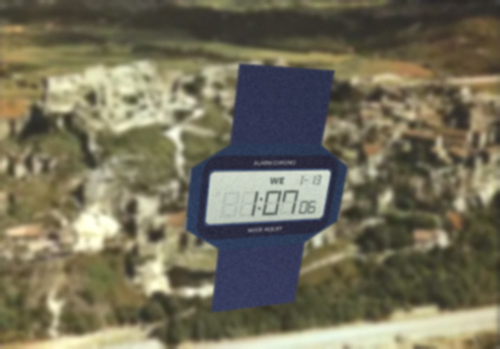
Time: {"hour": 1, "minute": 7}
